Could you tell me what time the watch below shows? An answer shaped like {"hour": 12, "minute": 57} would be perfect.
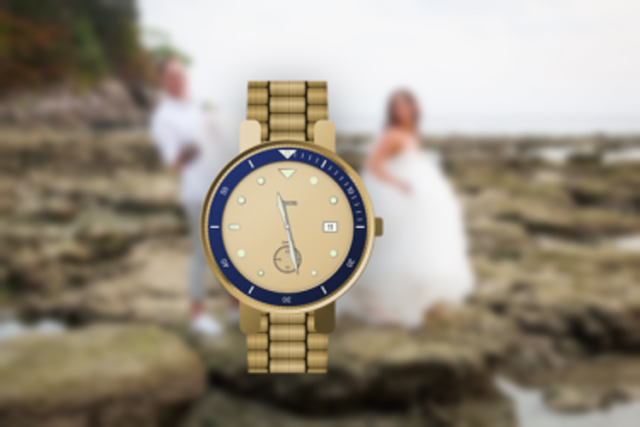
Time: {"hour": 11, "minute": 28}
